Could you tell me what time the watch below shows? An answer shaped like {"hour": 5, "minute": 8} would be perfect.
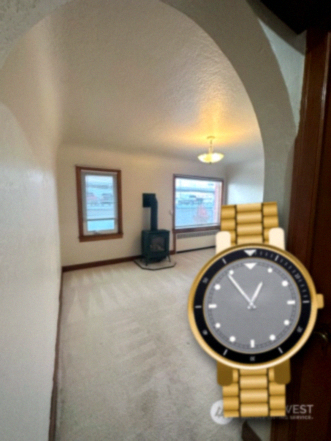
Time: {"hour": 12, "minute": 54}
